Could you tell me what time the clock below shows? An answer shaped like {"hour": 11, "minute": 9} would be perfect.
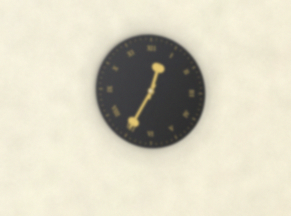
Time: {"hour": 12, "minute": 35}
